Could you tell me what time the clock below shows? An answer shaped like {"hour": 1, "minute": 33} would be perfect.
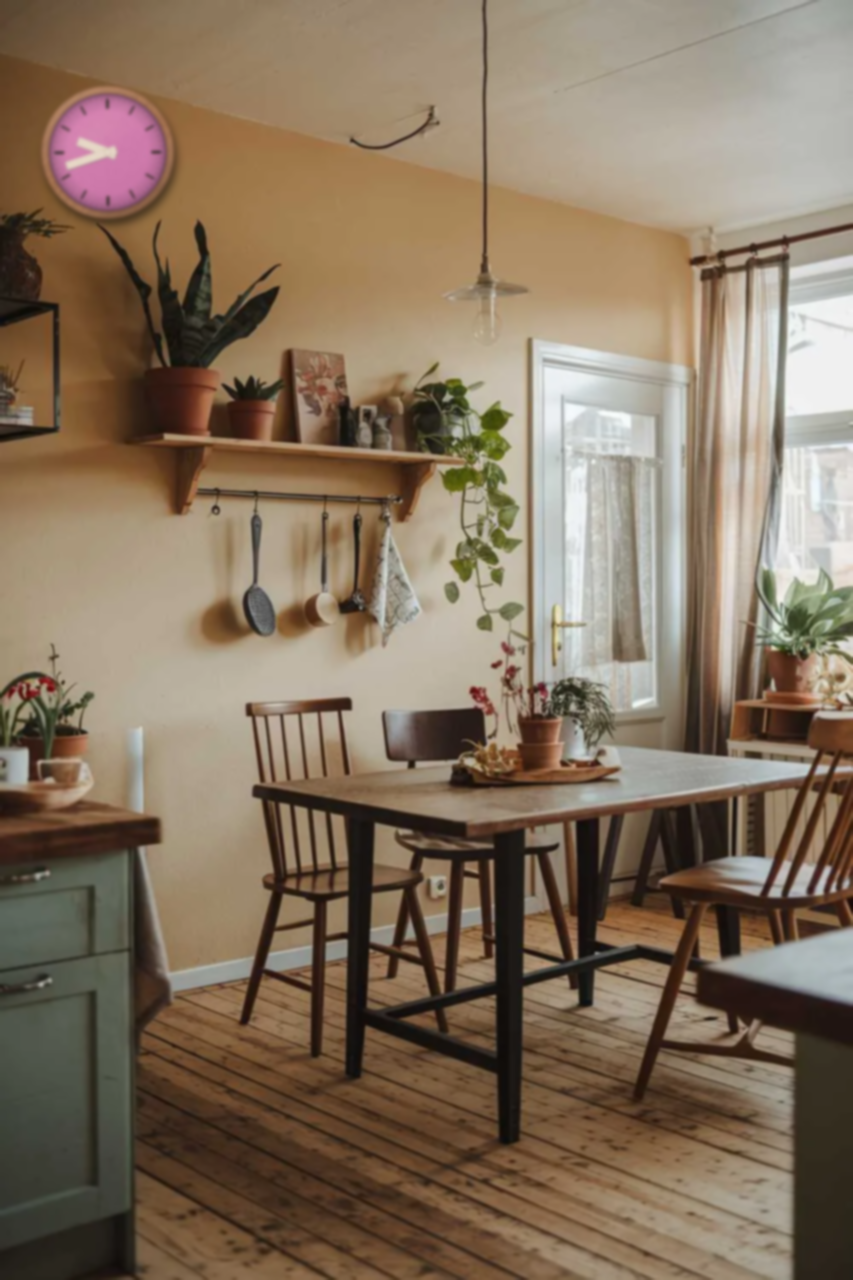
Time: {"hour": 9, "minute": 42}
